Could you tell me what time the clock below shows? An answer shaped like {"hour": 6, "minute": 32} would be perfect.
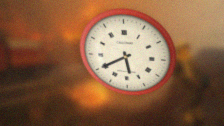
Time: {"hour": 5, "minute": 40}
